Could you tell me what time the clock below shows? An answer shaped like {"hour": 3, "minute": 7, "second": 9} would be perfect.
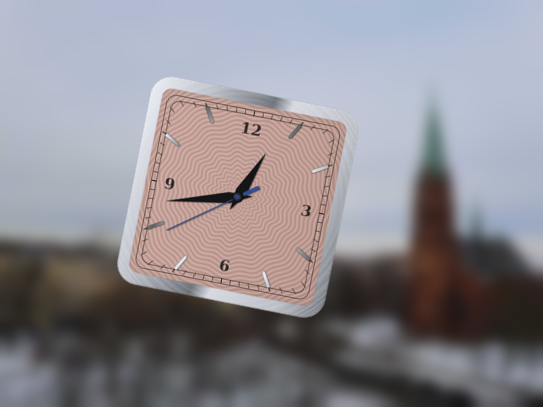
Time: {"hour": 12, "minute": 42, "second": 39}
